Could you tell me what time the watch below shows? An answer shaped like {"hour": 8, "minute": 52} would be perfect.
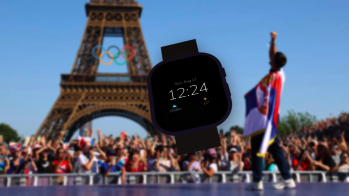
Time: {"hour": 12, "minute": 24}
